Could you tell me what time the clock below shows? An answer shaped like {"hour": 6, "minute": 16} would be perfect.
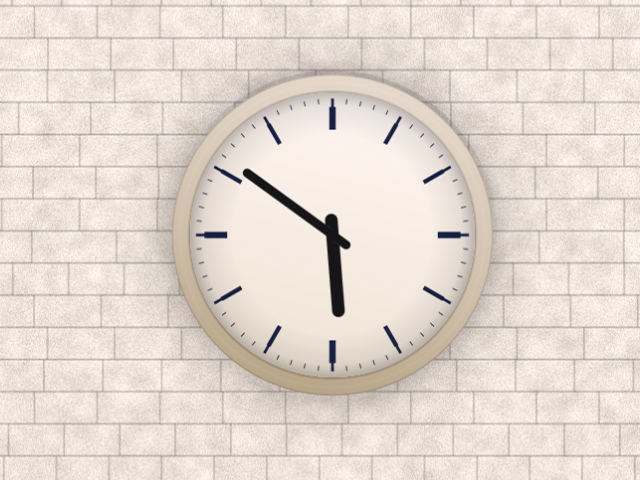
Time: {"hour": 5, "minute": 51}
